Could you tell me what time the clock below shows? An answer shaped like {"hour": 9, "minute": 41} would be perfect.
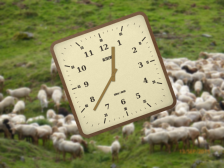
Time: {"hour": 12, "minute": 38}
